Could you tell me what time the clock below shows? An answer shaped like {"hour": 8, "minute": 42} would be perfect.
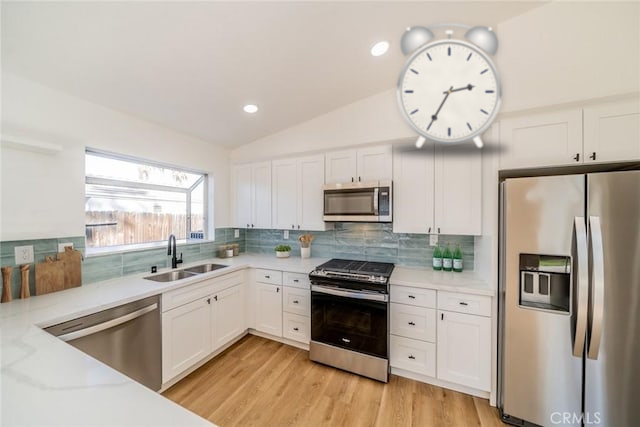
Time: {"hour": 2, "minute": 35}
